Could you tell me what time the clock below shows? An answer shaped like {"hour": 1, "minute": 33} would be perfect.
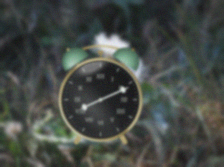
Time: {"hour": 8, "minute": 11}
